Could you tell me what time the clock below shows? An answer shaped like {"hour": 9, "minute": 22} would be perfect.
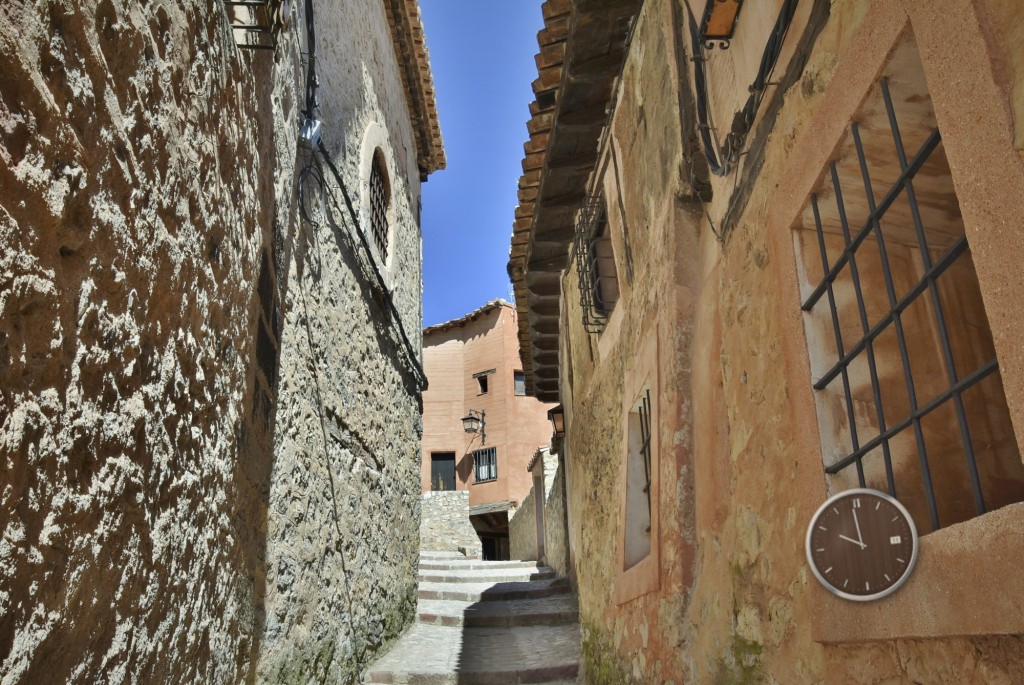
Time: {"hour": 9, "minute": 59}
